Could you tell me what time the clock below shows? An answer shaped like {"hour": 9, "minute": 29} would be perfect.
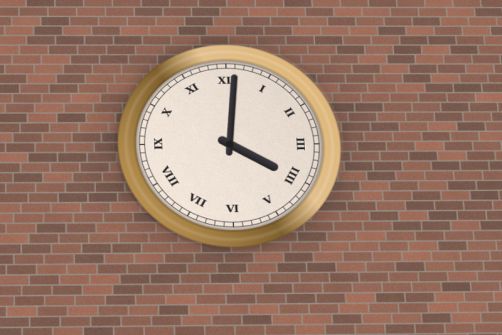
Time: {"hour": 4, "minute": 1}
